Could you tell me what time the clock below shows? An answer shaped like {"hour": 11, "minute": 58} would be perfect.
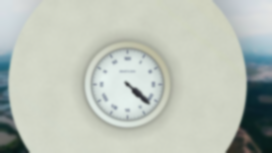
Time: {"hour": 4, "minute": 22}
